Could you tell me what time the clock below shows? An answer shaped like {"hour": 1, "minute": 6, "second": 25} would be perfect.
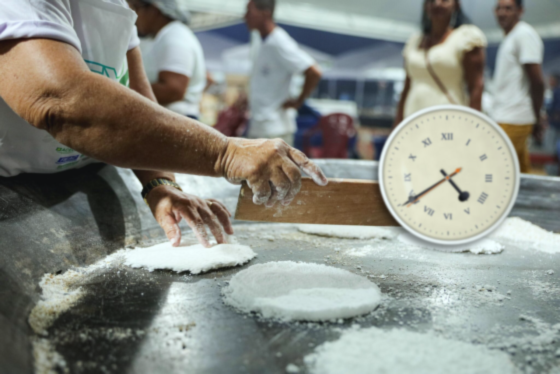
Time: {"hour": 4, "minute": 39, "second": 39}
